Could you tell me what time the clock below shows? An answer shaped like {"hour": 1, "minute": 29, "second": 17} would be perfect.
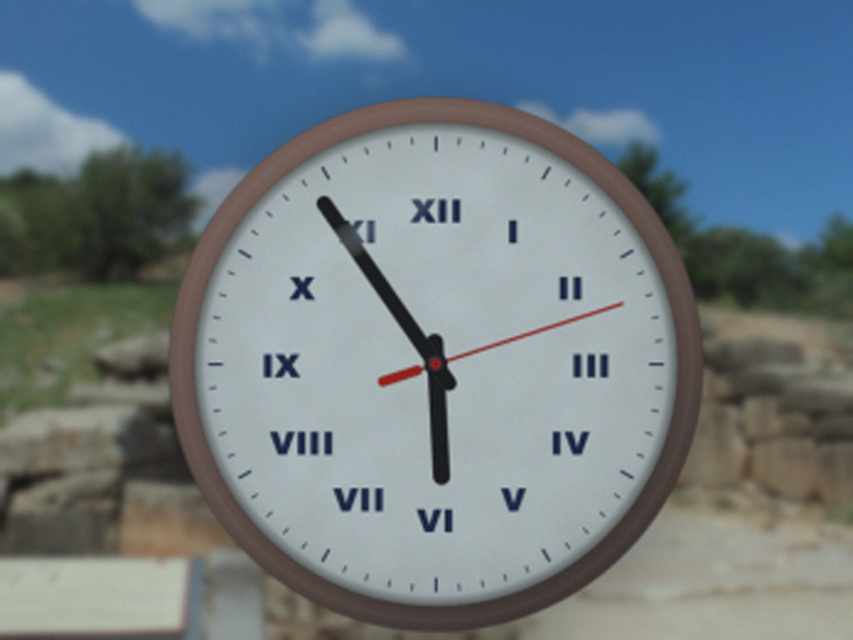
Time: {"hour": 5, "minute": 54, "second": 12}
